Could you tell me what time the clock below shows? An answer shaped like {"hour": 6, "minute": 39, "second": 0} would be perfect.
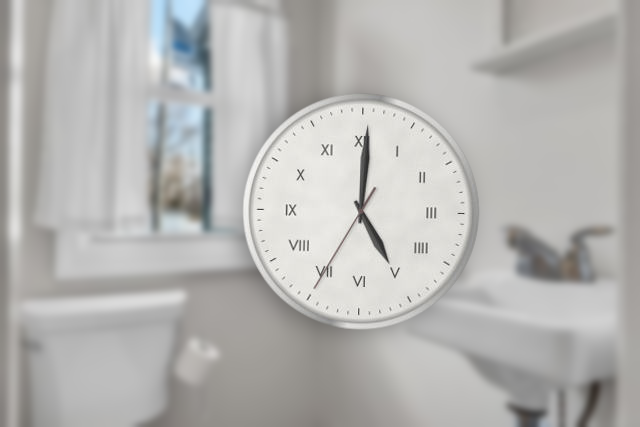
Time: {"hour": 5, "minute": 0, "second": 35}
